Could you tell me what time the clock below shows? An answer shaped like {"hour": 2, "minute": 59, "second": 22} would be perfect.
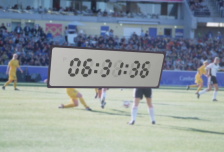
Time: {"hour": 6, "minute": 31, "second": 36}
